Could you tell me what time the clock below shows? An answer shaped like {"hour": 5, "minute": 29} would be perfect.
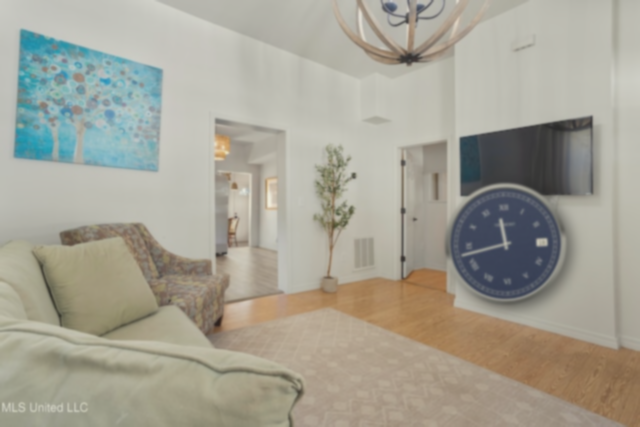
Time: {"hour": 11, "minute": 43}
